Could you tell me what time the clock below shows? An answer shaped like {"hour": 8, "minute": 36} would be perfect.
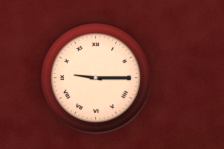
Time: {"hour": 9, "minute": 15}
